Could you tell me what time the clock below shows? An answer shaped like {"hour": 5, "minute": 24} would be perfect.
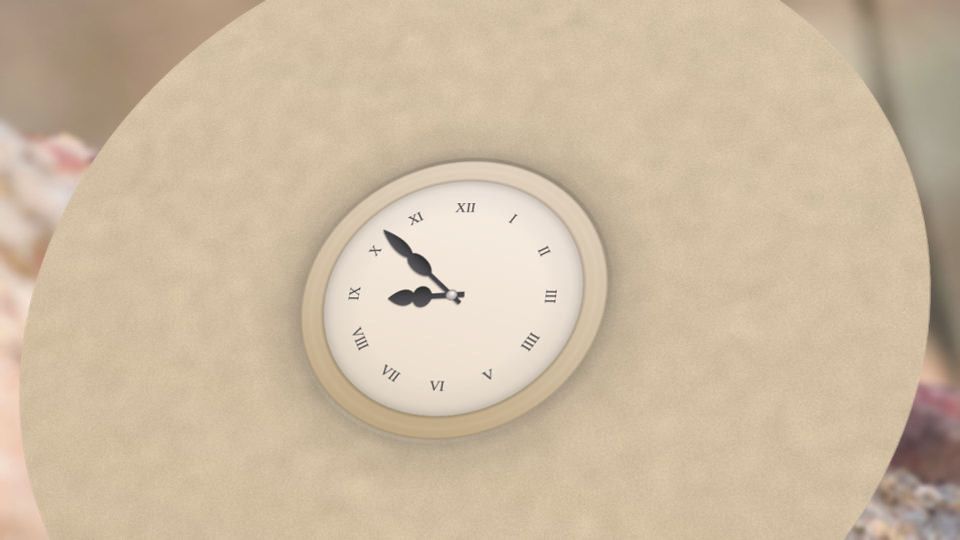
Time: {"hour": 8, "minute": 52}
